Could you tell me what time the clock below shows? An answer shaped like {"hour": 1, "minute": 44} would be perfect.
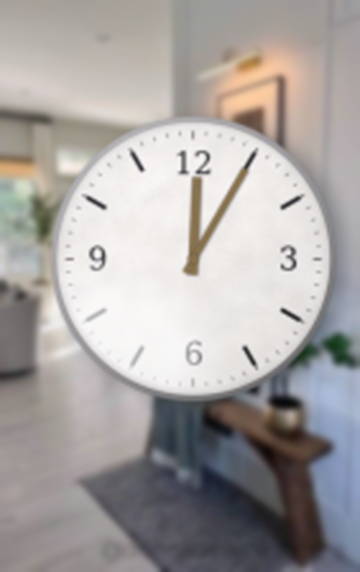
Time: {"hour": 12, "minute": 5}
